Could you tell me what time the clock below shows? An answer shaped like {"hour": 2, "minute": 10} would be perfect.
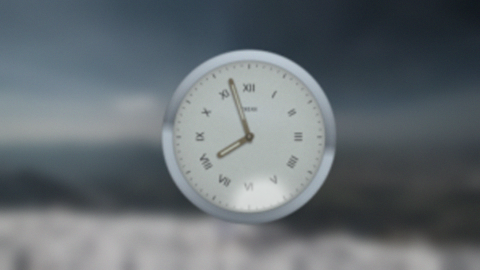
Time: {"hour": 7, "minute": 57}
